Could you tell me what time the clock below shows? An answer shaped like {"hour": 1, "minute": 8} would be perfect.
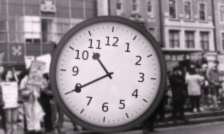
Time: {"hour": 10, "minute": 40}
